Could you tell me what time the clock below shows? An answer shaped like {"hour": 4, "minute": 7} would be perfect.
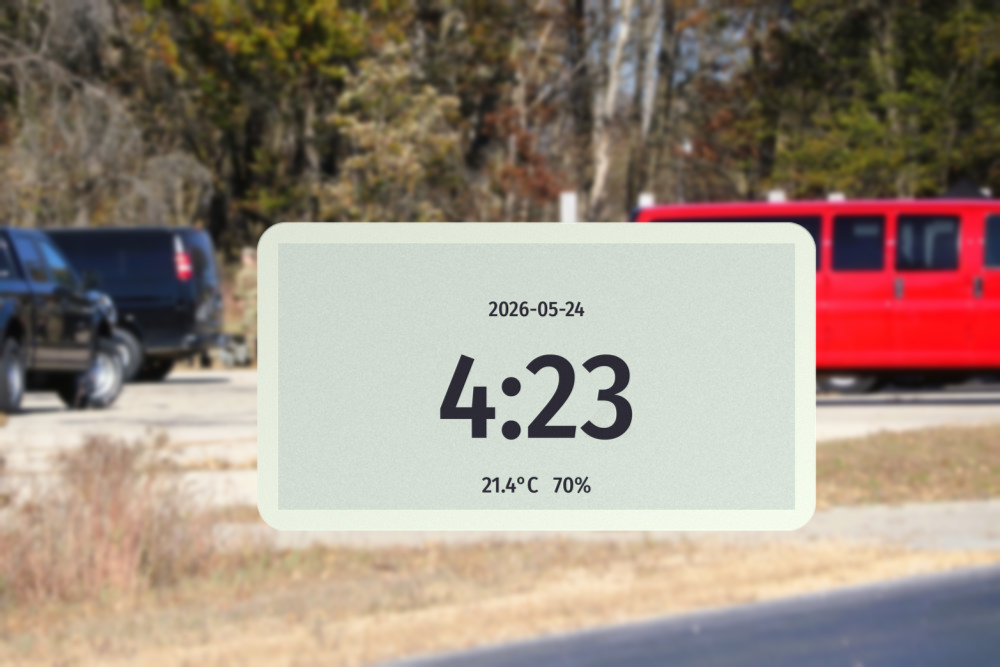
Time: {"hour": 4, "minute": 23}
